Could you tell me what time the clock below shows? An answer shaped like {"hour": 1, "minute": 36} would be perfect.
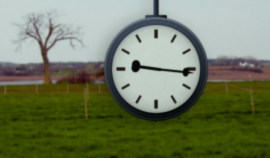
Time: {"hour": 9, "minute": 16}
